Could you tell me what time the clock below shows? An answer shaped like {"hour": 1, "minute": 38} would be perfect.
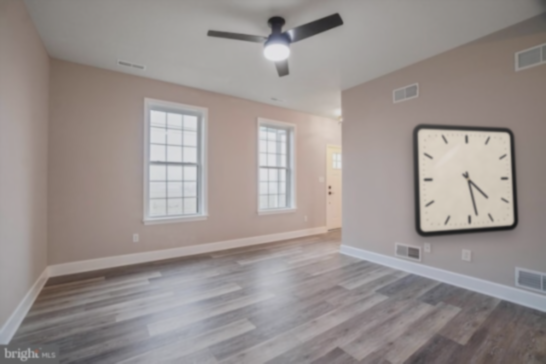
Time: {"hour": 4, "minute": 28}
